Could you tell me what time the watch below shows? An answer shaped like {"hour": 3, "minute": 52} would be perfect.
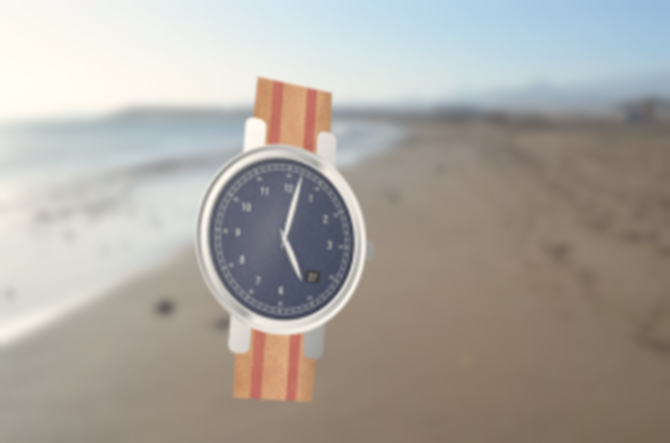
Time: {"hour": 5, "minute": 2}
